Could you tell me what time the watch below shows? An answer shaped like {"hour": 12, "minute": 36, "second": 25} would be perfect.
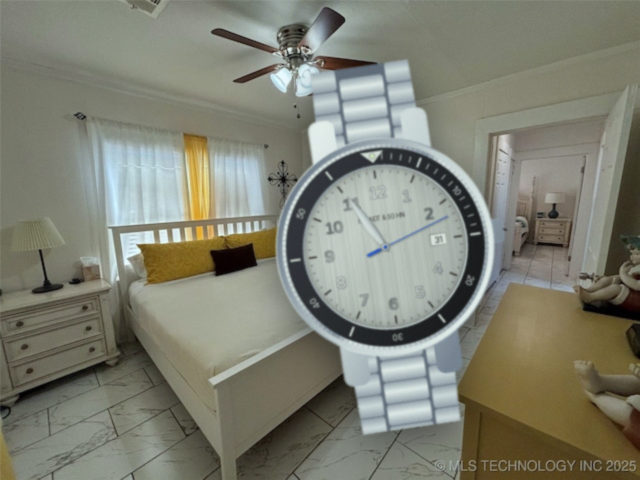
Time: {"hour": 10, "minute": 55, "second": 12}
